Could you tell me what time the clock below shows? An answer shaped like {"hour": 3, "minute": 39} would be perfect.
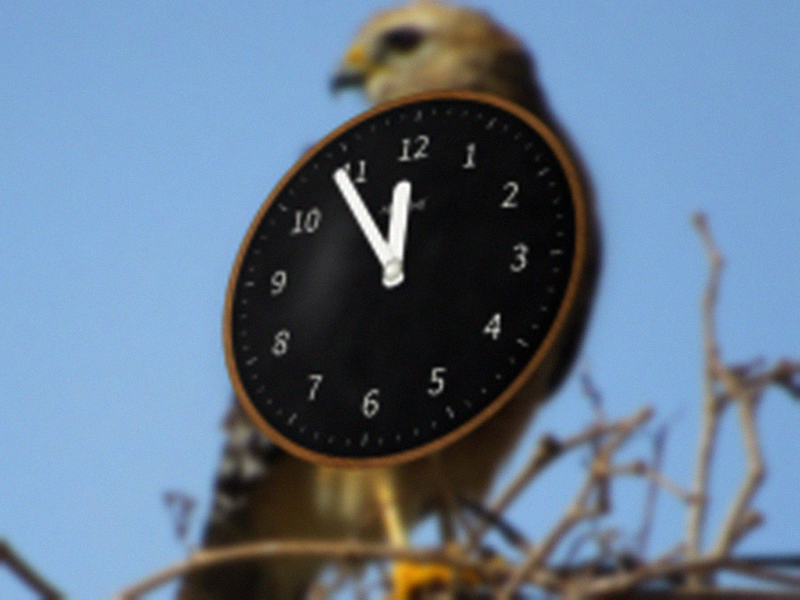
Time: {"hour": 11, "minute": 54}
